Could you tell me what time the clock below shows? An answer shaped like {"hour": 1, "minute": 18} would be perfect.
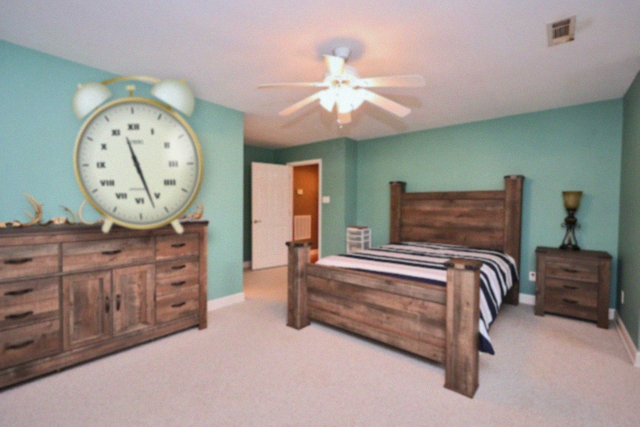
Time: {"hour": 11, "minute": 27}
